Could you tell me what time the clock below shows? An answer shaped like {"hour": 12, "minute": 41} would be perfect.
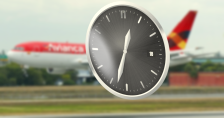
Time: {"hour": 12, "minute": 33}
